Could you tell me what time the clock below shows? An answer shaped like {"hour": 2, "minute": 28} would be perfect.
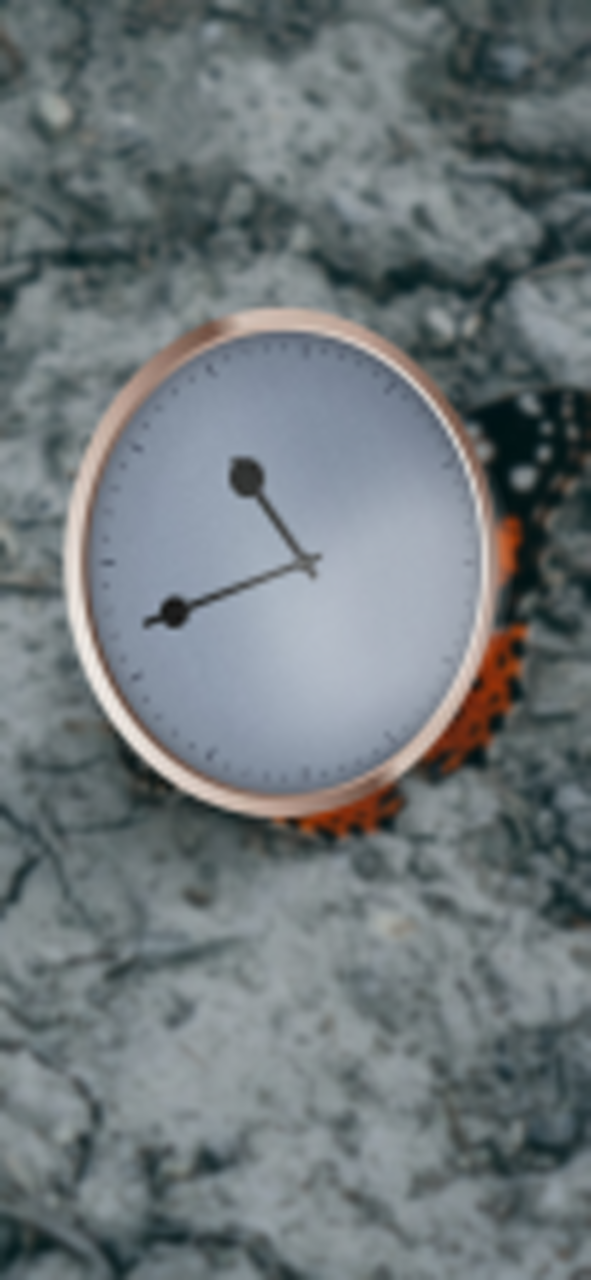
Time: {"hour": 10, "minute": 42}
